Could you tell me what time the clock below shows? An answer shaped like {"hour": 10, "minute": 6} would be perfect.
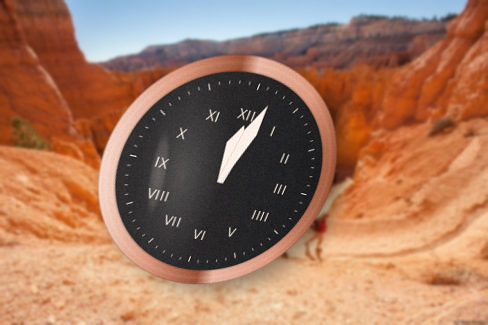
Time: {"hour": 12, "minute": 2}
